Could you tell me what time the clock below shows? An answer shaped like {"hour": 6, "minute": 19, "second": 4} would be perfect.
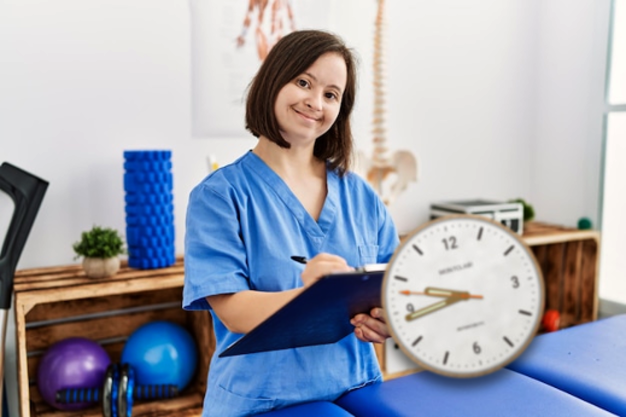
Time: {"hour": 9, "minute": 43, "second": 48}
